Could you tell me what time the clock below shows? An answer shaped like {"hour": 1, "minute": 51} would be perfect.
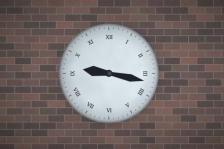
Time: {"hour": 9, "minute": 17}
